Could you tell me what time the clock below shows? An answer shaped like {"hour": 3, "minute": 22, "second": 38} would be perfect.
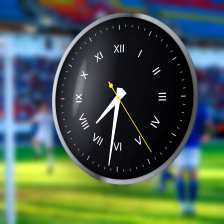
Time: {"hour": 7, "minute": 31, "second": 24}
